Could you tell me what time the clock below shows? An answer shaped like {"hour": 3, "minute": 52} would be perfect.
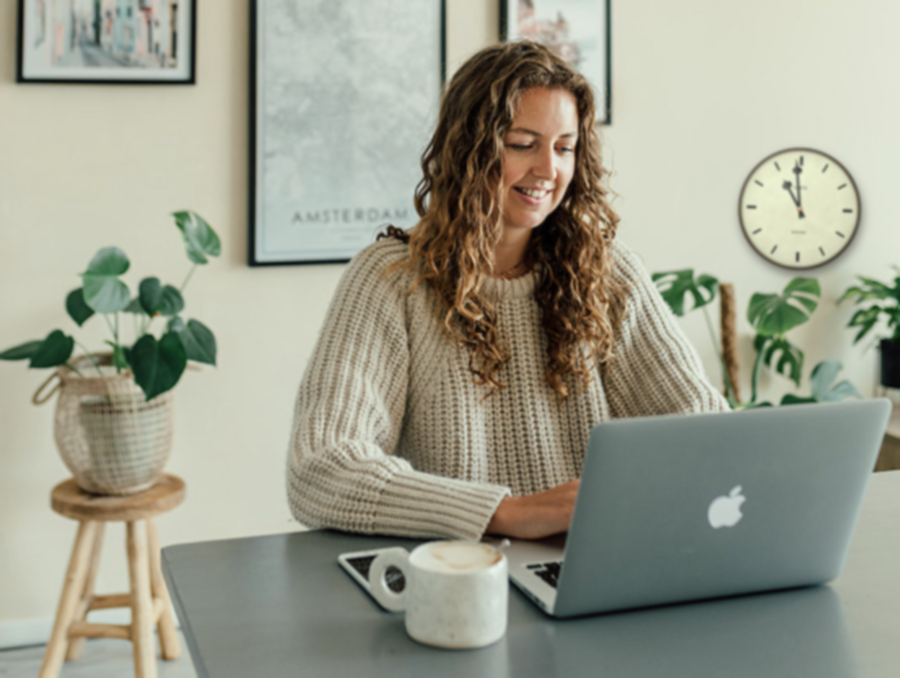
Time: {"hour": 10, "minute": 59}
